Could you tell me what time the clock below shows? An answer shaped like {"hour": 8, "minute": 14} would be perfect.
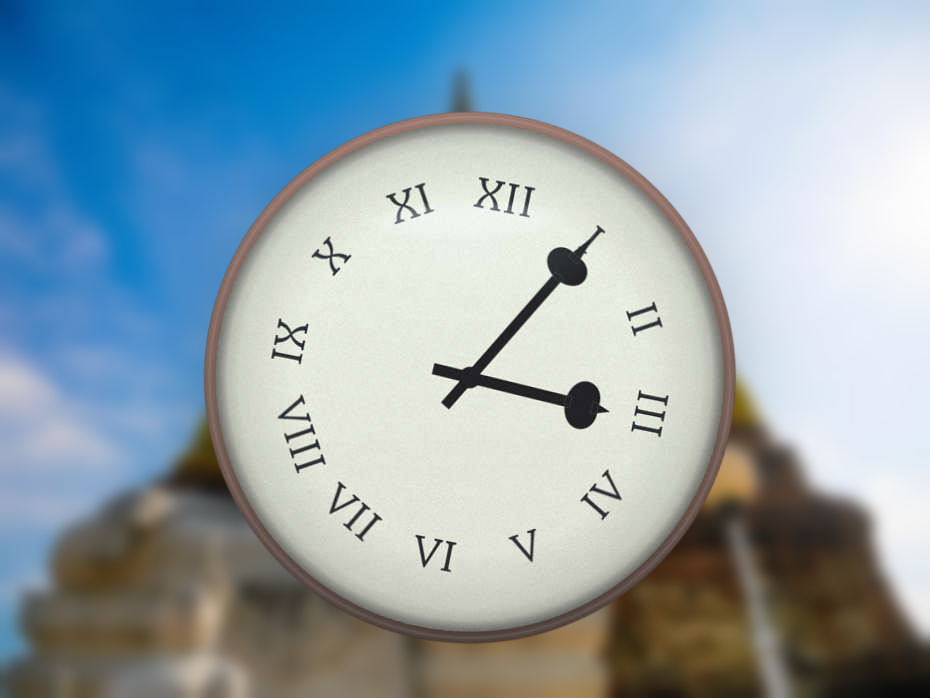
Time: {"hour": 3, "minute": 5}
